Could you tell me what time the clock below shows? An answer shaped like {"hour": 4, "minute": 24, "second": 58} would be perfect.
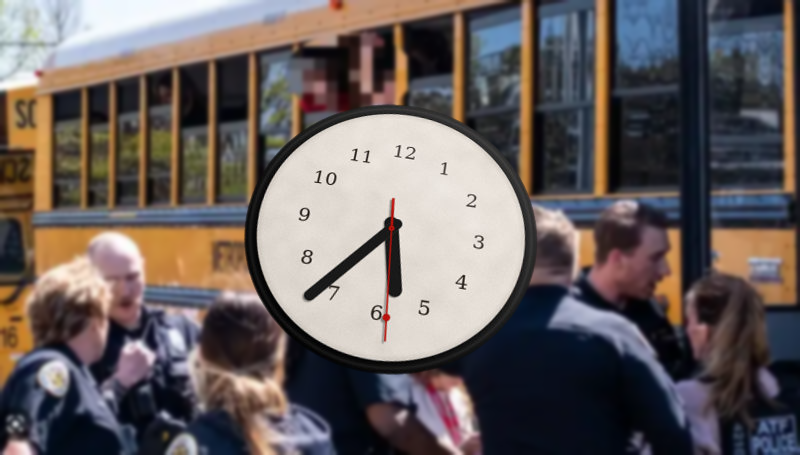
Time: {"hour": 5, "minute": 36, "second": 29}
